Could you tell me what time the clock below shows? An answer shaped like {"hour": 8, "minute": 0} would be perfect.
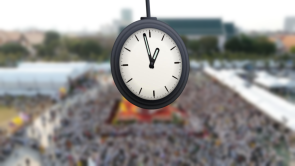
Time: {"hour": 12, "minute": 58}
